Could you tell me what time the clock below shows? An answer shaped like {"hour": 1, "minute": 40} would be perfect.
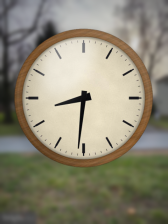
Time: {"hour": 8, "minute": 31}
